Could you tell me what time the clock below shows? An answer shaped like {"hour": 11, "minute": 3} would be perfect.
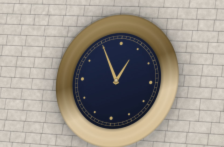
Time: {"hour": 12, "minute": 55}
